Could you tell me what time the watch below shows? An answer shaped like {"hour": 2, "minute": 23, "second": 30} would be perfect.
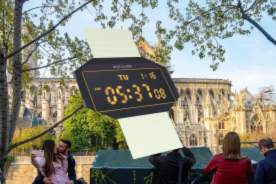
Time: {"hour": 5, "minute": 37, "second": 8}
